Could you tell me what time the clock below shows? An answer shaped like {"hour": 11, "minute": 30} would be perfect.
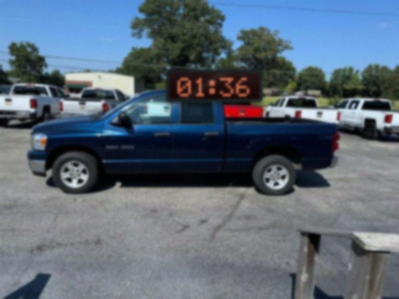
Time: {"hour": 1, "minute": 36}
